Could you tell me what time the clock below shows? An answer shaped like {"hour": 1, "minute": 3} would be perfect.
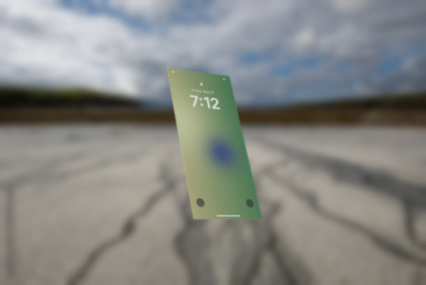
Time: {"hour": 7, "minute": 12}
